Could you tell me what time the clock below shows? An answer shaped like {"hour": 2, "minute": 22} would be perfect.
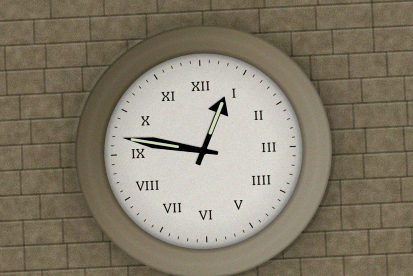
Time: {"hour": 12, "minute": 47}
